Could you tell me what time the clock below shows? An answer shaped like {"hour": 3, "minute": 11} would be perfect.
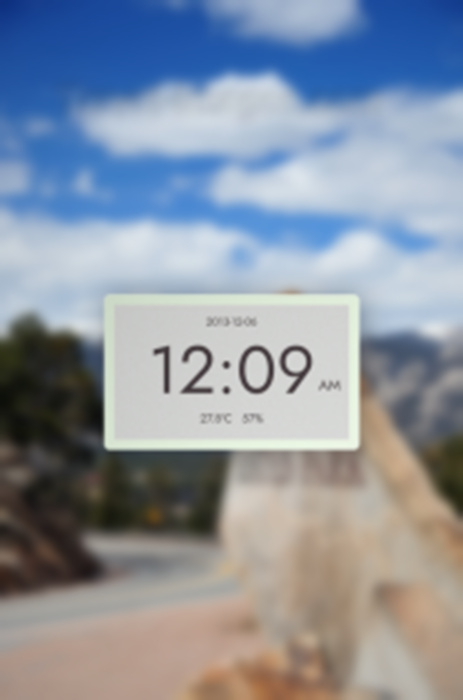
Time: {"hour": 12, "minute": 9}
